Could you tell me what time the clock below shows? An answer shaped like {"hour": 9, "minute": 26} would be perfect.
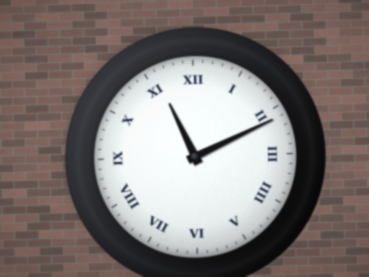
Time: {"hour": 11, "minute": 11}
